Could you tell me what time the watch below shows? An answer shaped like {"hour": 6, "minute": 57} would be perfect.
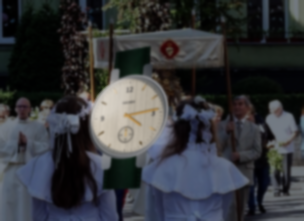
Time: {"hour": 4, "minute": 14}
